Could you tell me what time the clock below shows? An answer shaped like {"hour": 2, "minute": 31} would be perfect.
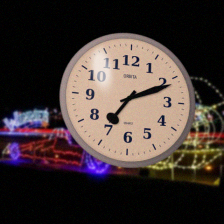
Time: {"hour": 7, "minute": 11}
